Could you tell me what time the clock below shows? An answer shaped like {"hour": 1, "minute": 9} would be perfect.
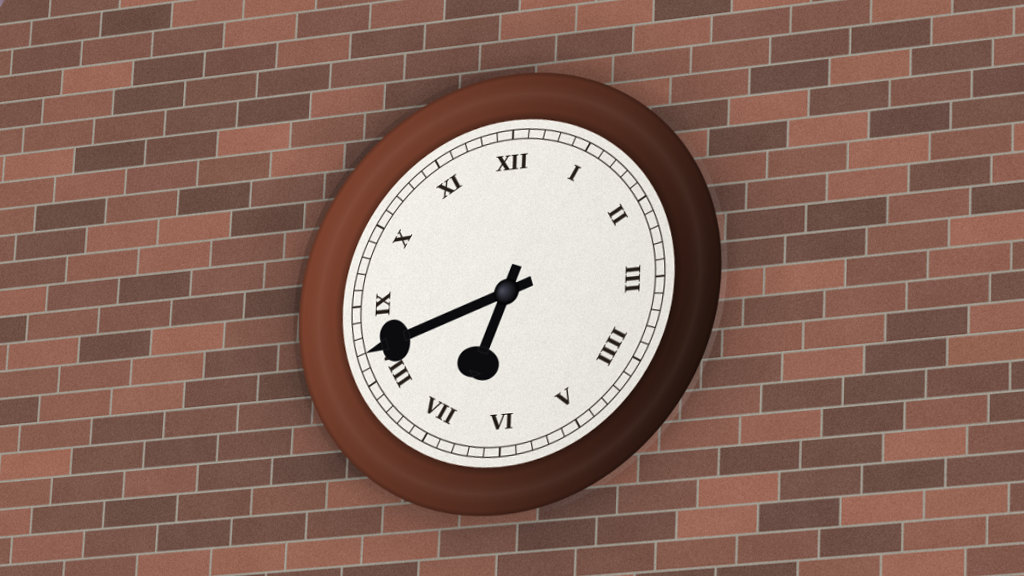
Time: {"hour": 6, "minute": 42}
